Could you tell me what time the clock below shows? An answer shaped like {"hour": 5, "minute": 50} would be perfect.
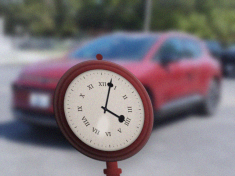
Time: {"hour": 4, "minute": 3}
